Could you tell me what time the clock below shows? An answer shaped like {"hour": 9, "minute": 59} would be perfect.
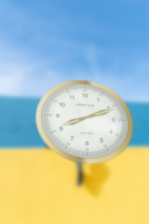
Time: {"hour": 8, "minute": 11}
